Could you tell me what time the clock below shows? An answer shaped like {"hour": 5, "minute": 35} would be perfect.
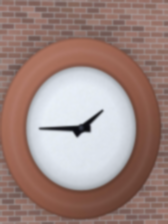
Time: {"hour": 1, "minute": 45}
